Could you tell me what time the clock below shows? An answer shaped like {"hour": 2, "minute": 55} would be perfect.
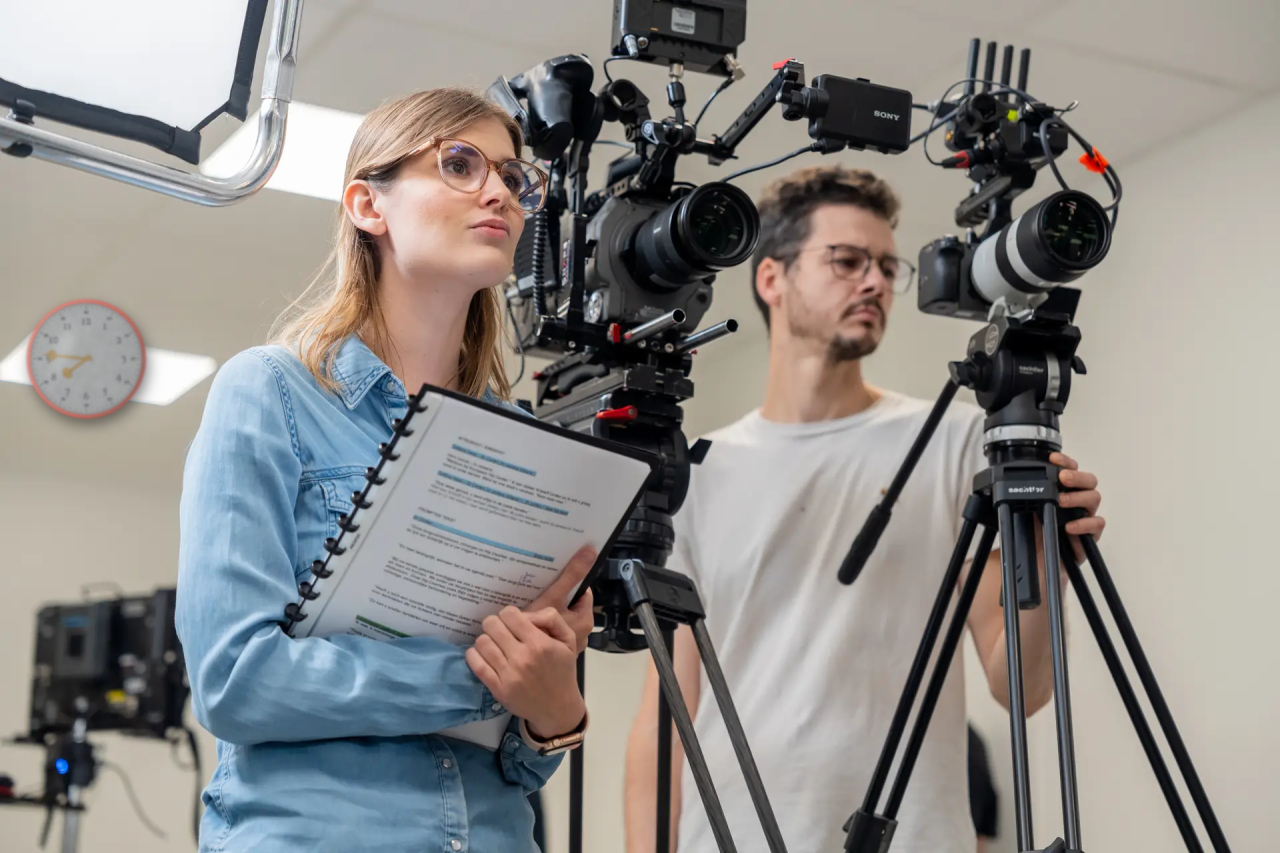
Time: {"hour": 7, "minute": 46}
